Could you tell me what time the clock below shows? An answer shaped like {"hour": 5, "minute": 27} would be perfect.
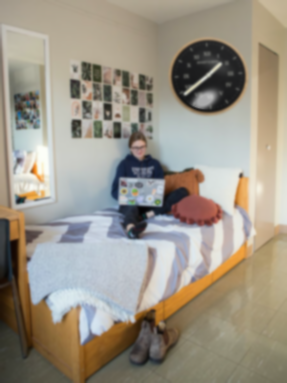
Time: {"hour": 1, "minute": 39}
